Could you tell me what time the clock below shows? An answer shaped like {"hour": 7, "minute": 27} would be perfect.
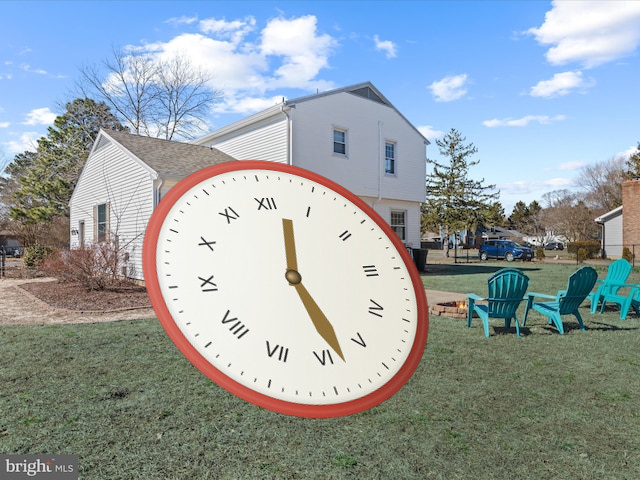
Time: {"hour": 12, "minute": 28}
